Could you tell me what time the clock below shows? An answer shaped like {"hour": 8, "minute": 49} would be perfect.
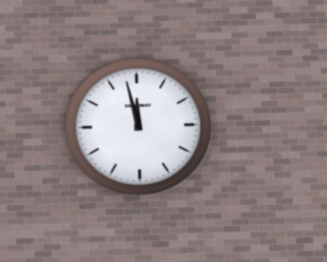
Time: {"hour": 11, "minute": 58}
